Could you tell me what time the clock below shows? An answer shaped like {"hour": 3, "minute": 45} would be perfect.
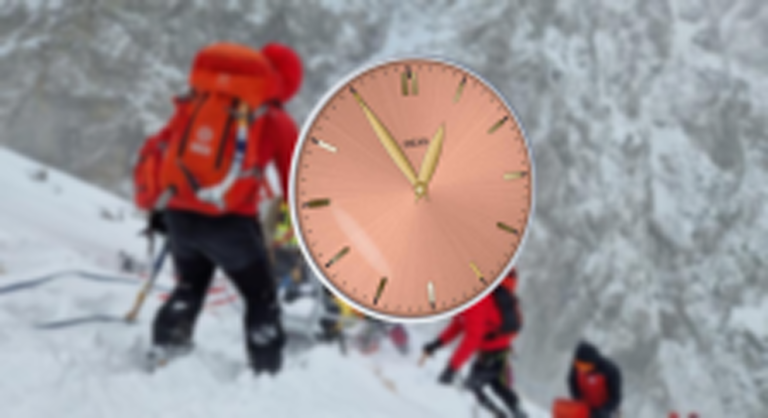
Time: {"hour": 12, "minute": 55}
